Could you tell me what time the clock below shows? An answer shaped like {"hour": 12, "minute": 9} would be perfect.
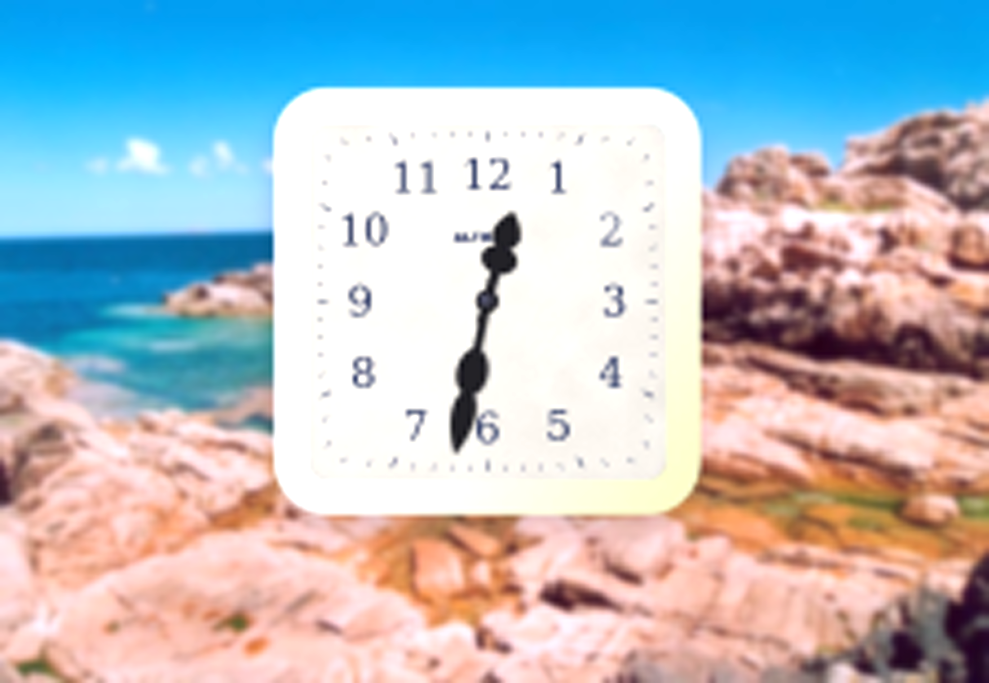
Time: {"hour": 12, "minute": 32}
